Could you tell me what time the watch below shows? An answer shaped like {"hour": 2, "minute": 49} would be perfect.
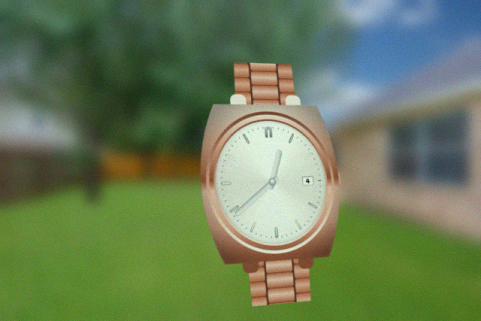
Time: {"hour": 12, "minute": 39}
